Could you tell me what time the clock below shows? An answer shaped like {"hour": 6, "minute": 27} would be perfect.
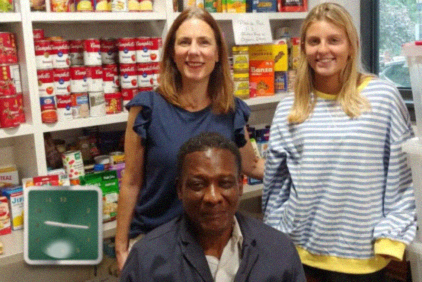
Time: {"hour": 9, "minute": 16}
